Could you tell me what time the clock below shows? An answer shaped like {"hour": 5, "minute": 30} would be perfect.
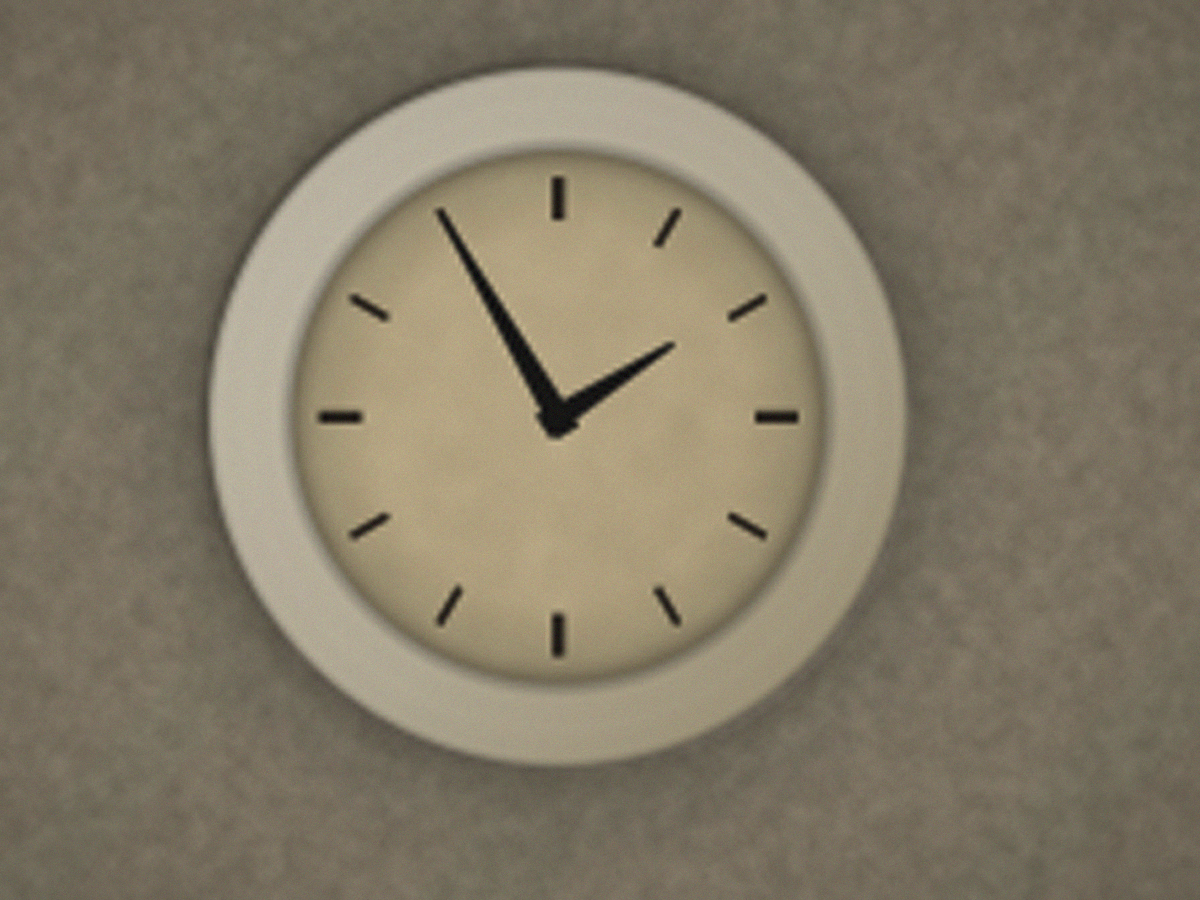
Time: {"hour": 1, "minute": 55}
